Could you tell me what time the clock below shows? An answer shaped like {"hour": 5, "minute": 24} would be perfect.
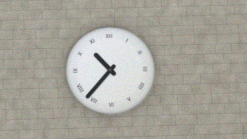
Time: {"hour": 10, "minute": 37}
